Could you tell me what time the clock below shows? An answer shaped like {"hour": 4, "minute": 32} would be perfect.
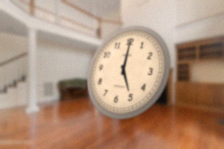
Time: {"hour": 5, "minute": 0}
